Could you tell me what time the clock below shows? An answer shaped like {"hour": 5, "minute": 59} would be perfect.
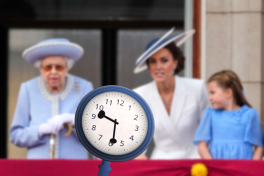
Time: {"hour": 9, "minute": 29}
